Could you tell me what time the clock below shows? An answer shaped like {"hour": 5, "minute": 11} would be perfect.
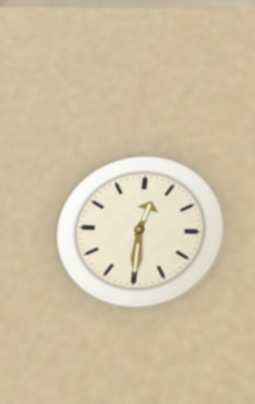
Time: {"hour": 12, "minute": 30}
